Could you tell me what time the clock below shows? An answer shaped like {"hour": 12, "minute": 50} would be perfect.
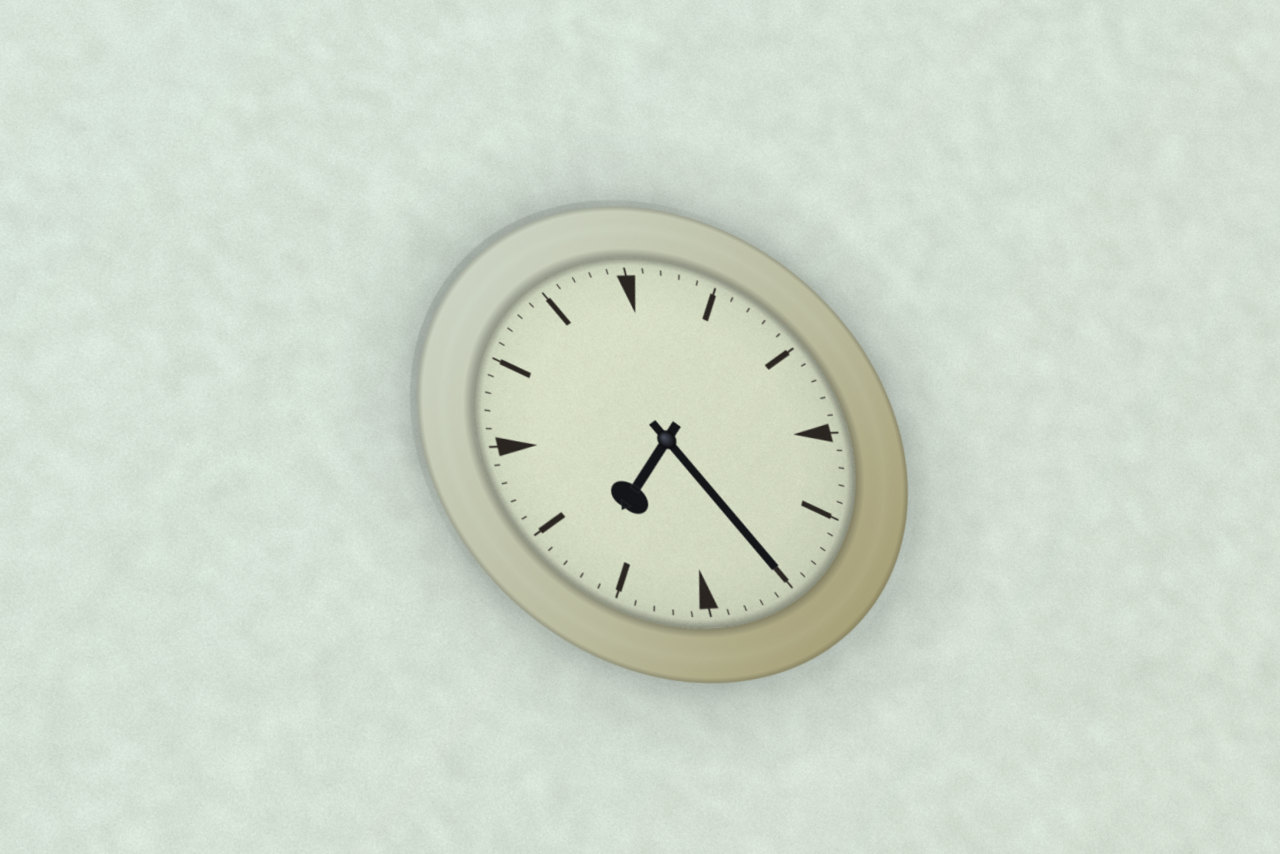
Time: {"hour": 7, "minute": 25}
